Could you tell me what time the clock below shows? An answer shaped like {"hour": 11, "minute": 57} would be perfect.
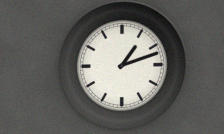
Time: {"hour": 1, "minute": 12}
